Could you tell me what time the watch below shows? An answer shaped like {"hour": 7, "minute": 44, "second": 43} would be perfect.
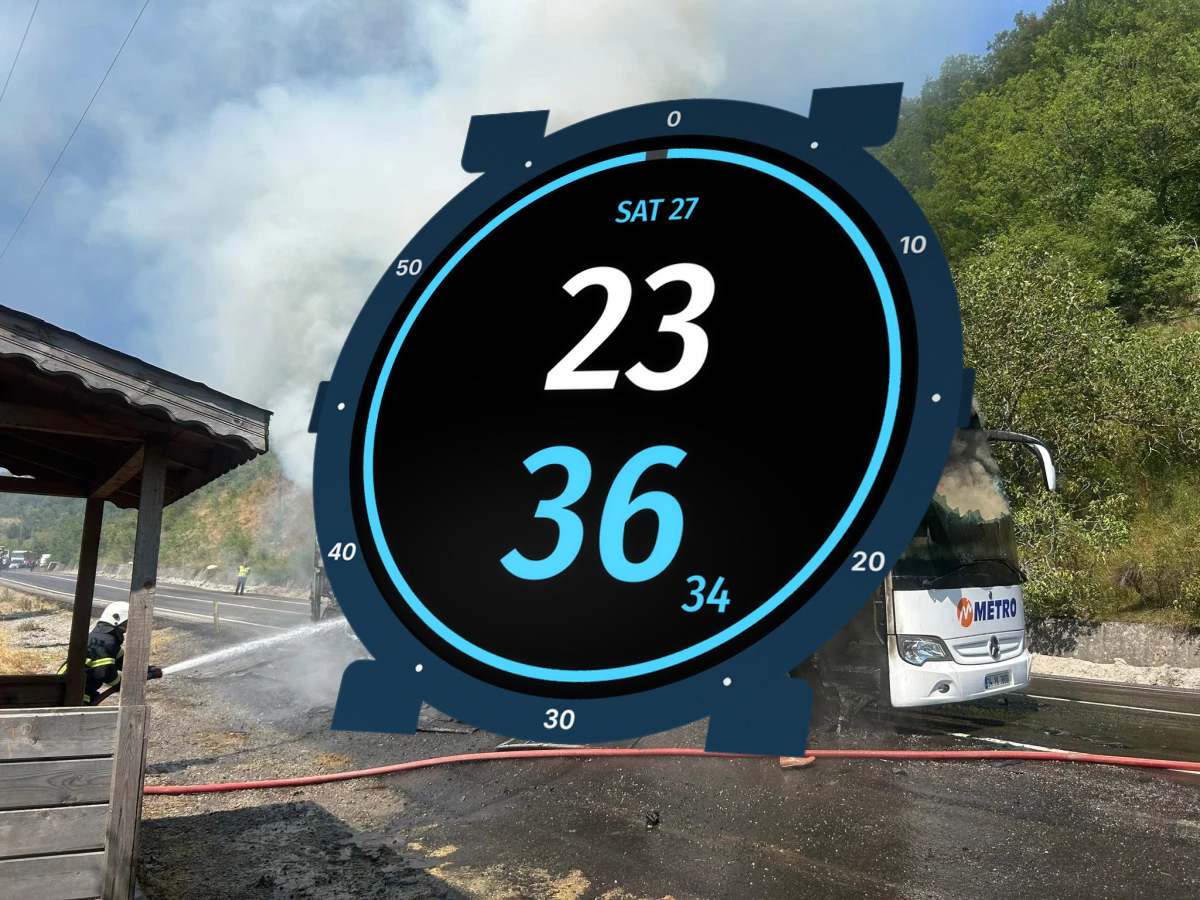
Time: {"hour": 23, "minute": 36, "second": 34}
